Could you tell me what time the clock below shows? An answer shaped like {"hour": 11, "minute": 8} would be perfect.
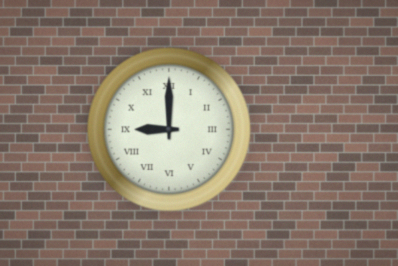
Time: {"hour": 9, "minute": 0}
